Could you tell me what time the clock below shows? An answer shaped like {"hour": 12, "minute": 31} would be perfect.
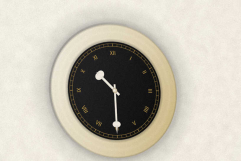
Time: {"hour": 10, "minute": 30}
